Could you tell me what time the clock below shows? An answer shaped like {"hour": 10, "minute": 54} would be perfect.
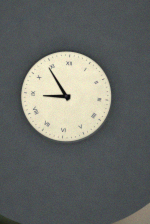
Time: {"hour": 8, "minute": 54}
